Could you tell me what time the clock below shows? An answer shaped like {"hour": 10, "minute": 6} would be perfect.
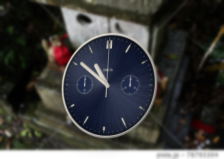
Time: {"hour": 10, "minute": 51}
